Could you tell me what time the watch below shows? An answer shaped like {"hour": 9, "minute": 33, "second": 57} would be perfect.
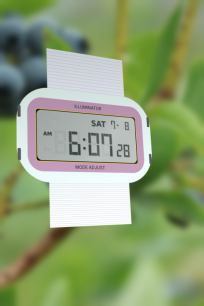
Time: {"hour": 6, "minute": 7, "second": 28}
